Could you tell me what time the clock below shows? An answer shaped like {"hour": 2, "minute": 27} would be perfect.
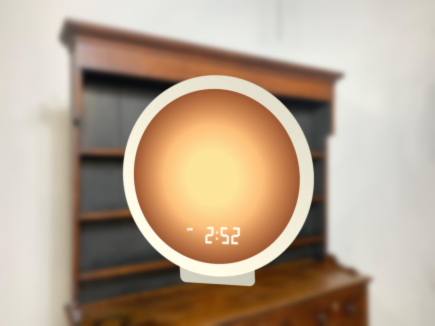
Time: {"hour": 2, "minute": 52}
